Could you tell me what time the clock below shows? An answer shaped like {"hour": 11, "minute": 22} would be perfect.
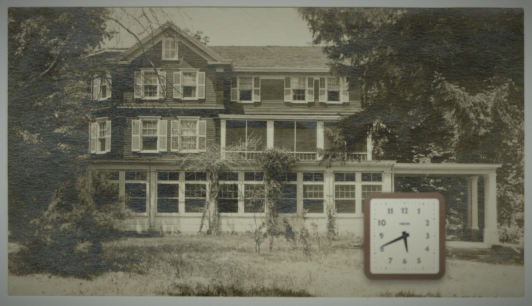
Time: {"hour": 5, "minute": 41}
